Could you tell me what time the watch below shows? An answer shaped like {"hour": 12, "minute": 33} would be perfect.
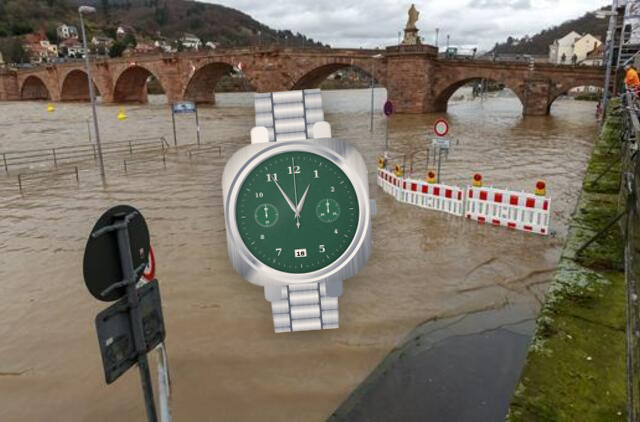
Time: {"hour": 12, "minute": 55}
